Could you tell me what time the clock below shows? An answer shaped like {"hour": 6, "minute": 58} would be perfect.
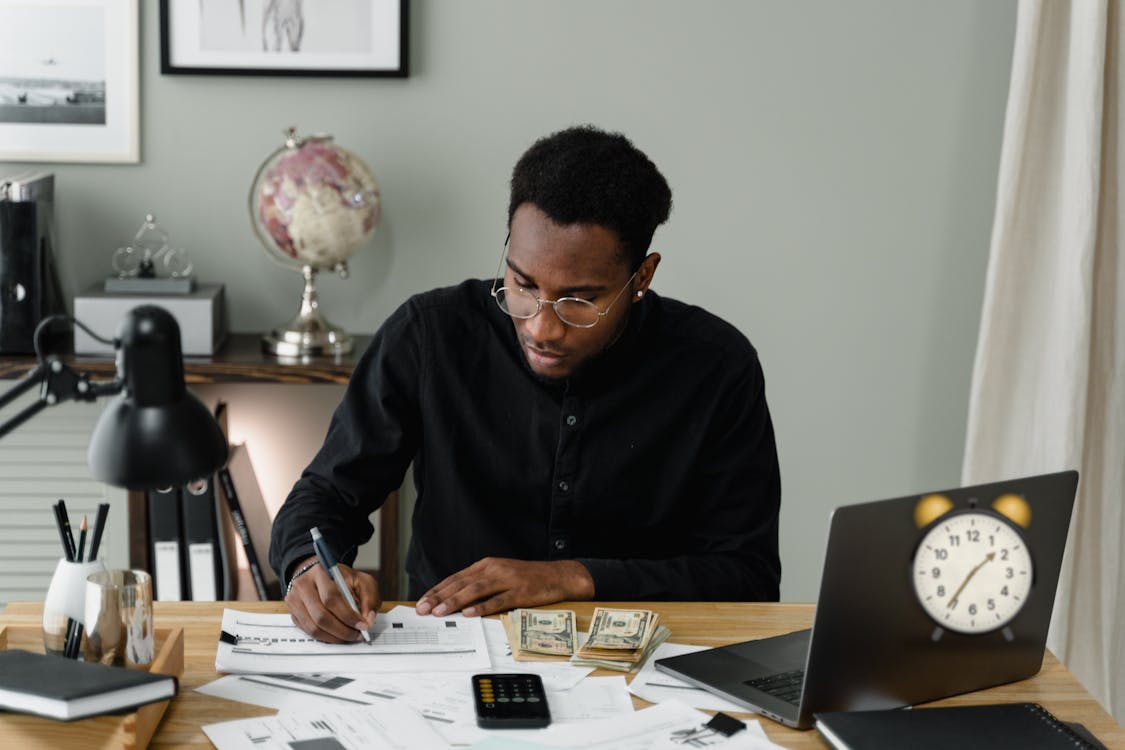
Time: {"hour": 1, "minute": 36}
